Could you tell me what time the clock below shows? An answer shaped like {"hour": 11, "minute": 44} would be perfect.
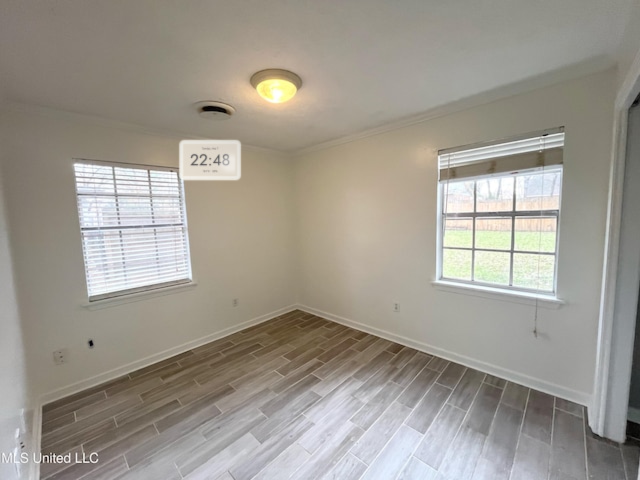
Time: {"hour": 22, "minute": 48}
